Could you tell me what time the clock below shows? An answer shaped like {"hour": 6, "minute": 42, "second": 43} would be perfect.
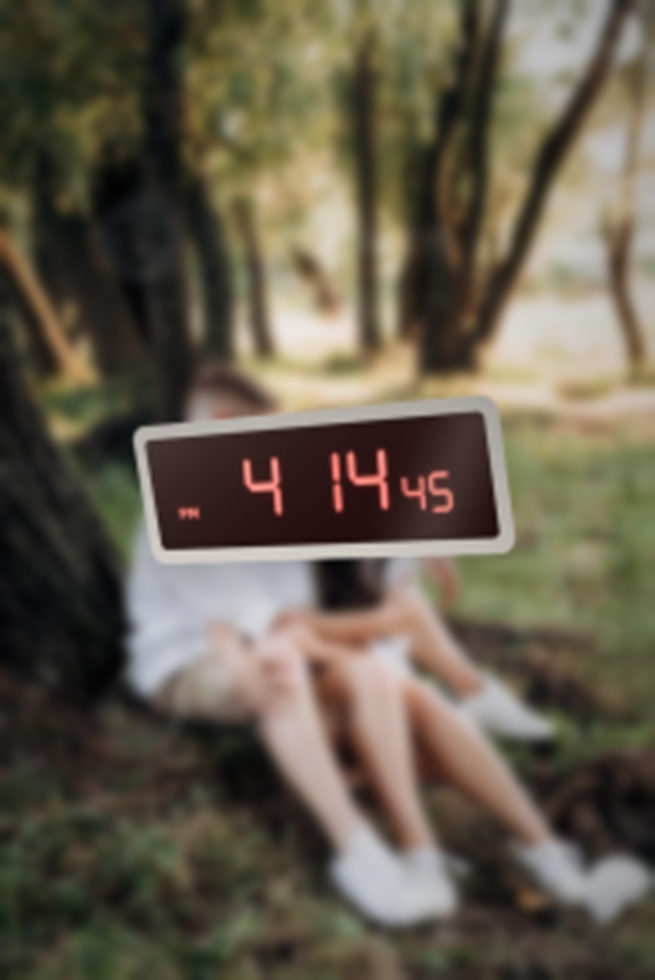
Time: {"hour": 4, "minute": 14, "second": 45}
